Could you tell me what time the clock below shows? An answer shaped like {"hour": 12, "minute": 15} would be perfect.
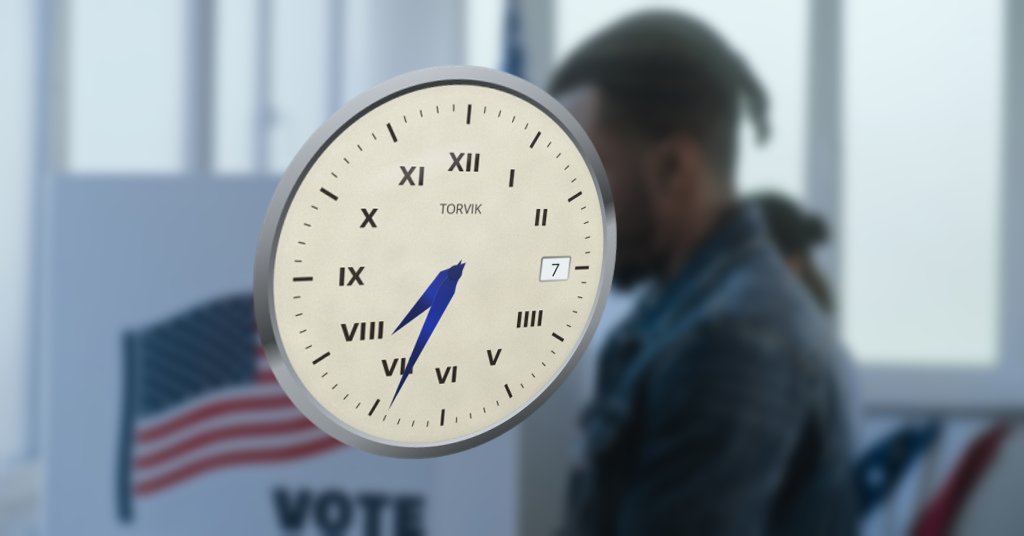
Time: {"hour": 7, "minute": 34}
